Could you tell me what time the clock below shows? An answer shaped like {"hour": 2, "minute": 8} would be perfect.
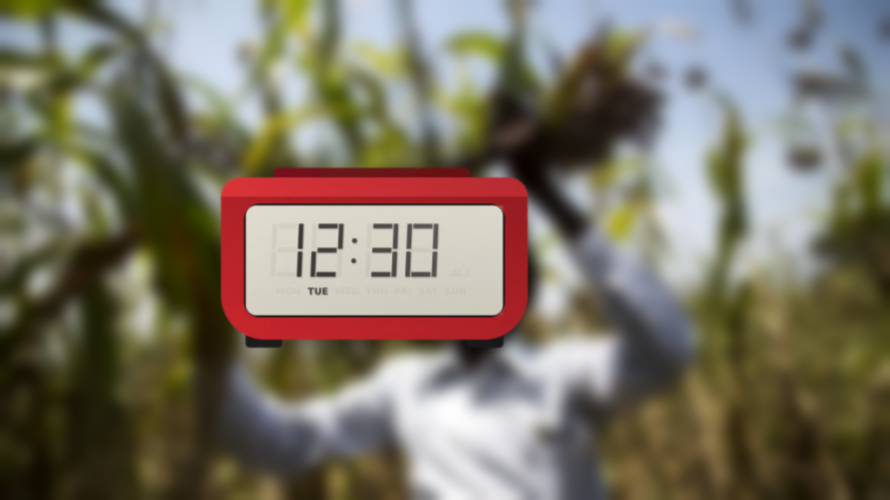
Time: {"hour": 12, "minute": 30}
